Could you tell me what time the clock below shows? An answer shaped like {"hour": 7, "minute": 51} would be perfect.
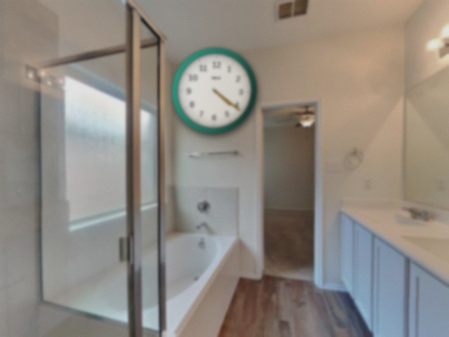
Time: {"hour": 4, "minute": 21}
